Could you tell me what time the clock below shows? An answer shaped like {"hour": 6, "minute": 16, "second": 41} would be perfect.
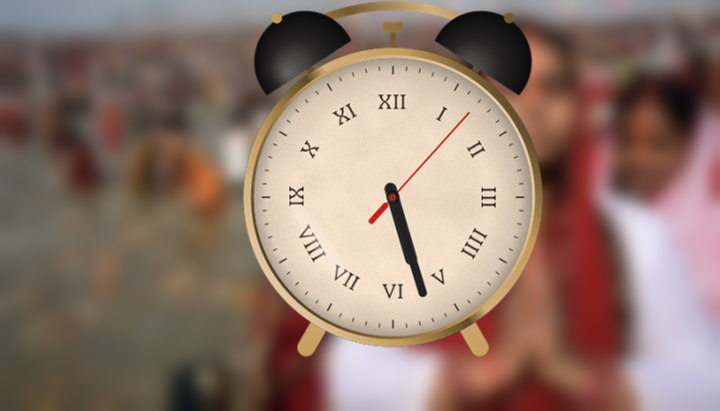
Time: {"hour": 5, "minute": 27, "second": 7}
